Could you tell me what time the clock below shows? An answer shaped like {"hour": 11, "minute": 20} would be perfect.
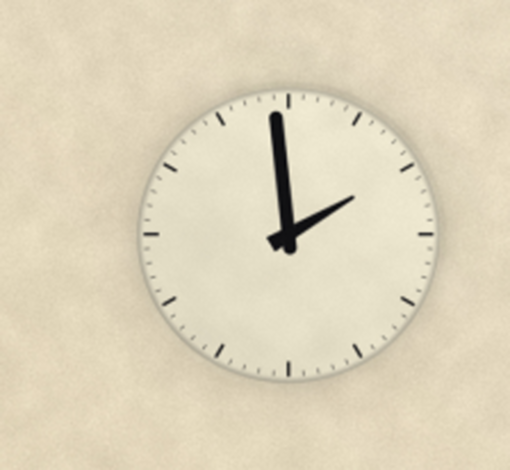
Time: {"hour": 1, "minute": 59}
